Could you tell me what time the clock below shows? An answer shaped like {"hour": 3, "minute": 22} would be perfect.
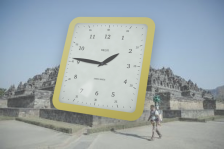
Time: {"hour": 1, "minute": 46}
